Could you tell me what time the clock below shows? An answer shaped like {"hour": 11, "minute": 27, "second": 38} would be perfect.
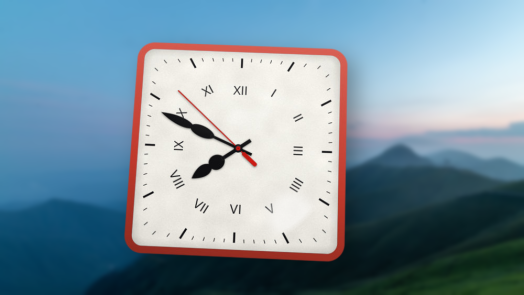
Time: {"hour": 7, "minute": 48, "second": 52}
